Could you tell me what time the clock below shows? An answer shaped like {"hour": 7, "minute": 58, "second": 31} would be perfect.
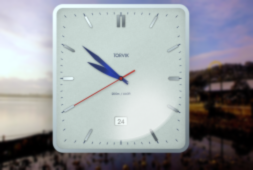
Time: {"hour": 9, "minute": 51, "second": 40}
